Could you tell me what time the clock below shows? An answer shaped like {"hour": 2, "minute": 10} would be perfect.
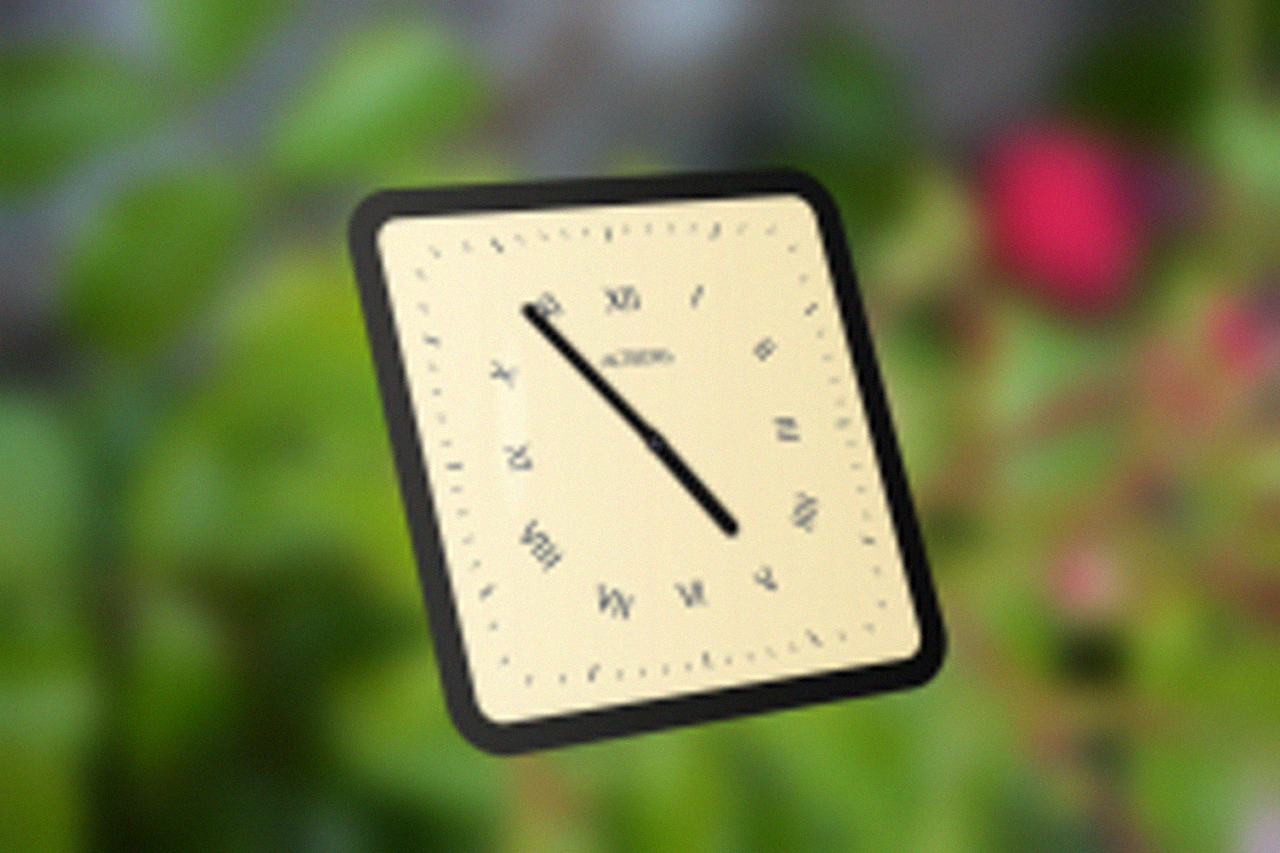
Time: {"hour": 4, "minute": 54}
